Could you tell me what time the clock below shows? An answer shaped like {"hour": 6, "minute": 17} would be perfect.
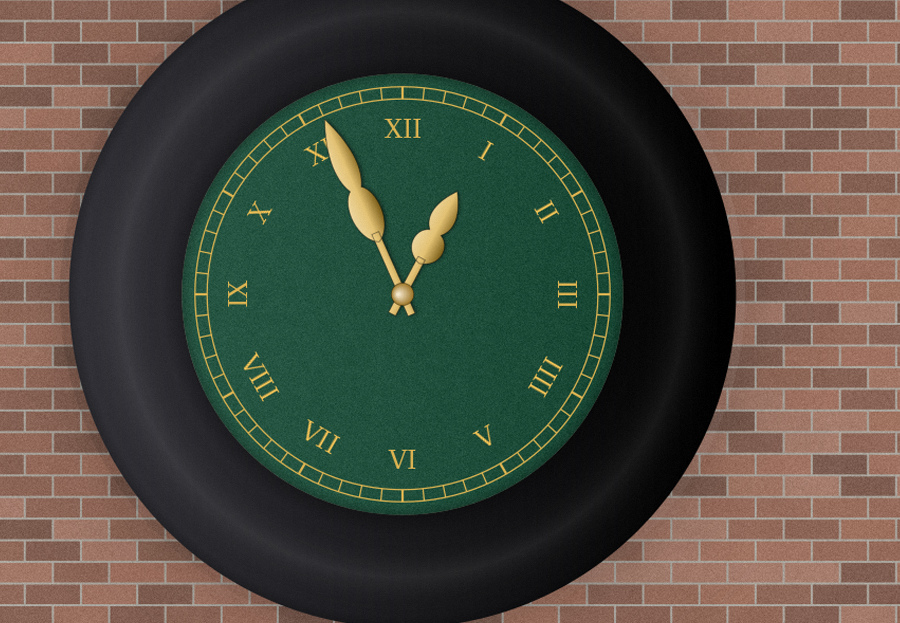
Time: {"hour": 12, "minute": 56}
